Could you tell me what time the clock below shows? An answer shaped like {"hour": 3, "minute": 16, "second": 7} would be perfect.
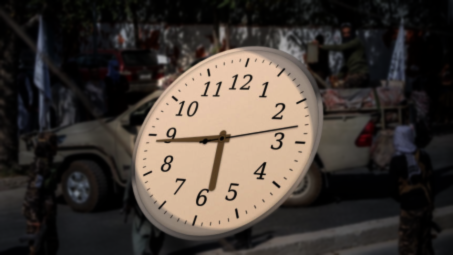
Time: {"hour": 5, "minute": 44, "second": 13}
